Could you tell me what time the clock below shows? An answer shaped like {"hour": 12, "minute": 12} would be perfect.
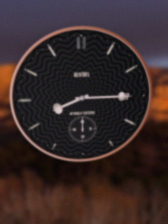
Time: {"hour": 8, "minute": 15}
